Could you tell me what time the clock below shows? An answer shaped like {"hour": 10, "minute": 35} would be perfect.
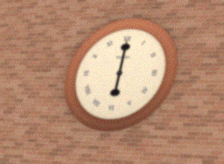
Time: {"hour": 6, "minute": 0}
